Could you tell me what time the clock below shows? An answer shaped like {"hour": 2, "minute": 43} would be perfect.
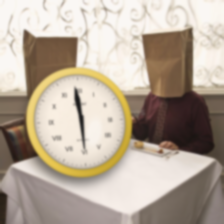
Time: {"hour": 5, "minute": 59}
